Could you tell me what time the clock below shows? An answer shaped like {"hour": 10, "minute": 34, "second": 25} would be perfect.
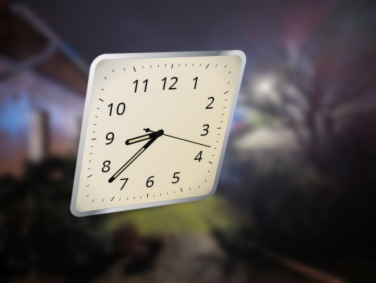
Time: {"hour": 8, "minute": 37, "second": 18}
